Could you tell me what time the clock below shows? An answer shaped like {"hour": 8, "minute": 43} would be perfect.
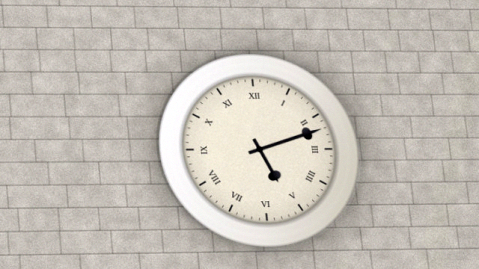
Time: {"hour": 5, "minute": 12}
